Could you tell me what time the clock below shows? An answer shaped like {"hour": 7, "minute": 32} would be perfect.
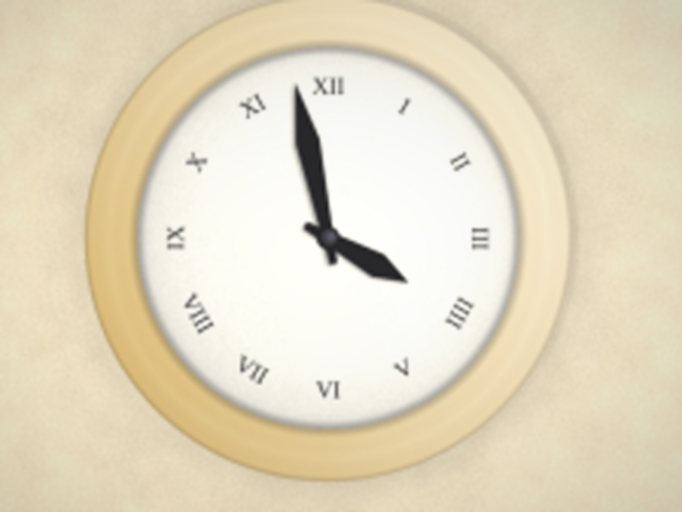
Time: {"hour": 3, "minute": 58}
